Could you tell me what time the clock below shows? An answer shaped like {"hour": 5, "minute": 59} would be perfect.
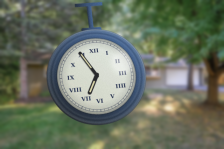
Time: {"hour": 6, "minute": 55}
